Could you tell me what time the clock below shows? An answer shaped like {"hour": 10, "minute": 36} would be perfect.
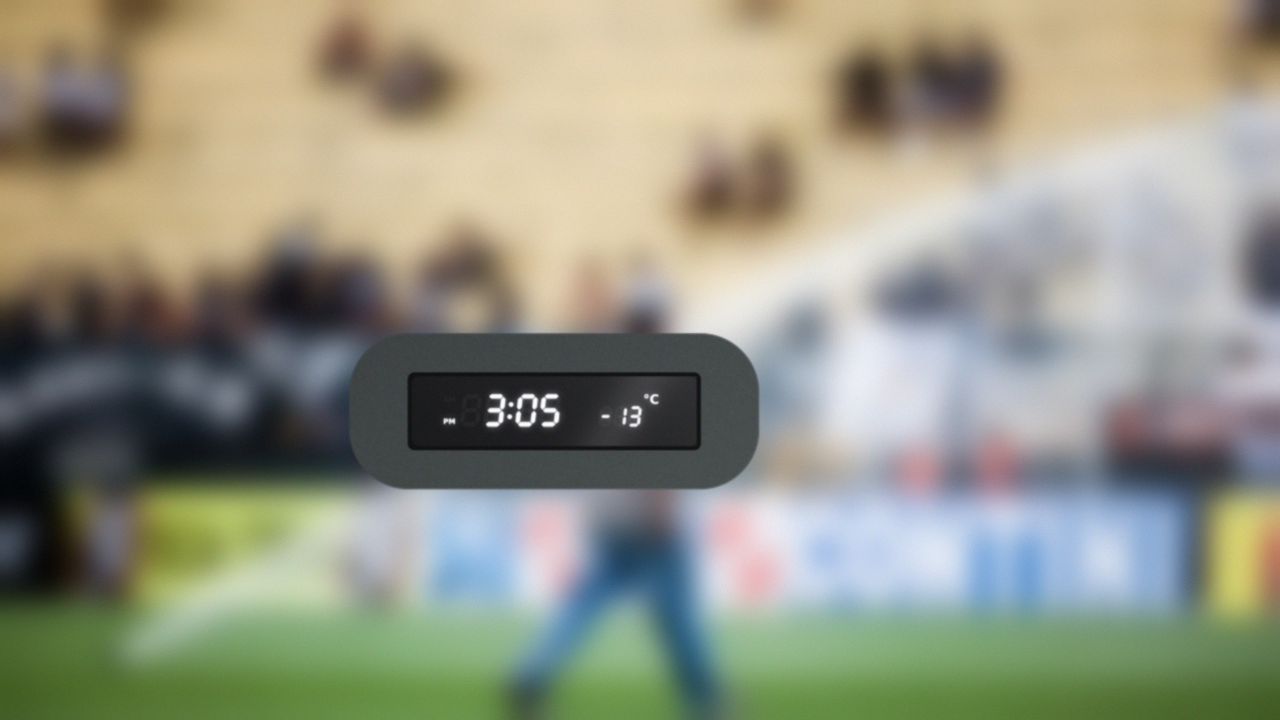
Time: {"hour": 3, "minute": 5}
